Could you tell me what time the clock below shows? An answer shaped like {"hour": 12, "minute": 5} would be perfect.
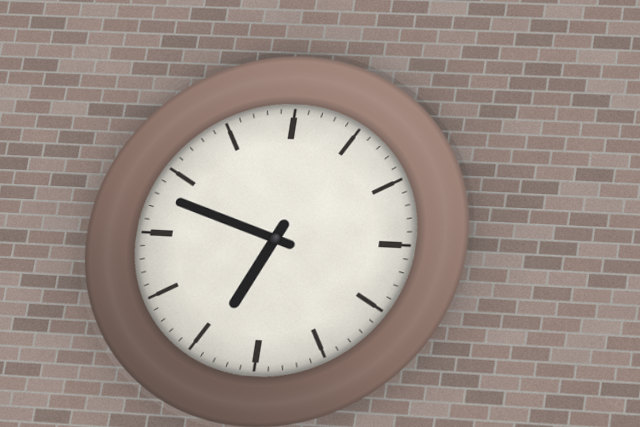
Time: {"hour": 6, "minute": 48}
